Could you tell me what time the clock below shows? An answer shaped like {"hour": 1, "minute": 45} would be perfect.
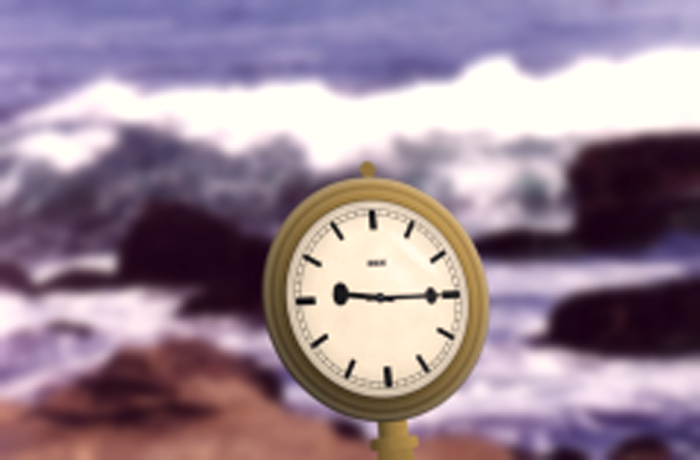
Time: {"hour": 9, "minute": 15}
